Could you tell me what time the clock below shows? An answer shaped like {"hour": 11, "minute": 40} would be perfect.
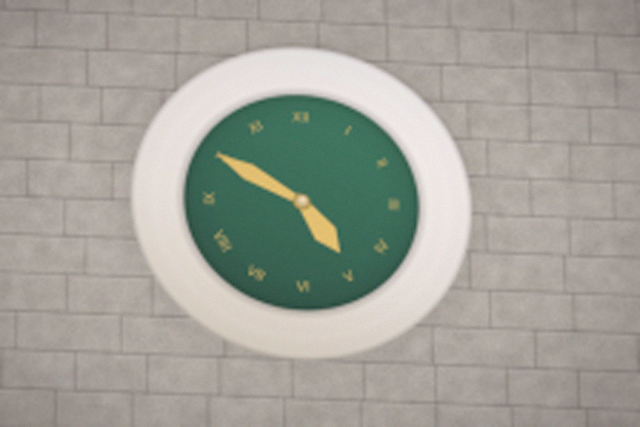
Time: {"hour": 4, "minute": 50}
